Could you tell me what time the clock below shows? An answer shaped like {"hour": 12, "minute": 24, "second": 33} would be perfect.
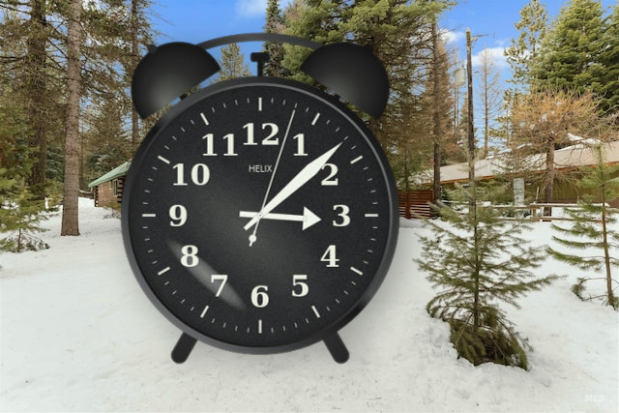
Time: {"hour": 3, "minute": 8, "second": 3}
